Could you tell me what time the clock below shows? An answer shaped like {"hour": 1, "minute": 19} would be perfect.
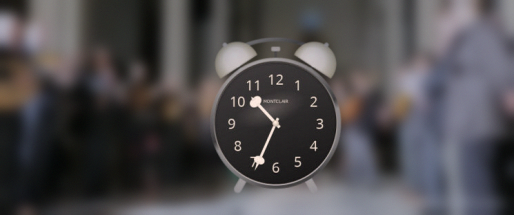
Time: {"hour": 10, "minute": 34}
